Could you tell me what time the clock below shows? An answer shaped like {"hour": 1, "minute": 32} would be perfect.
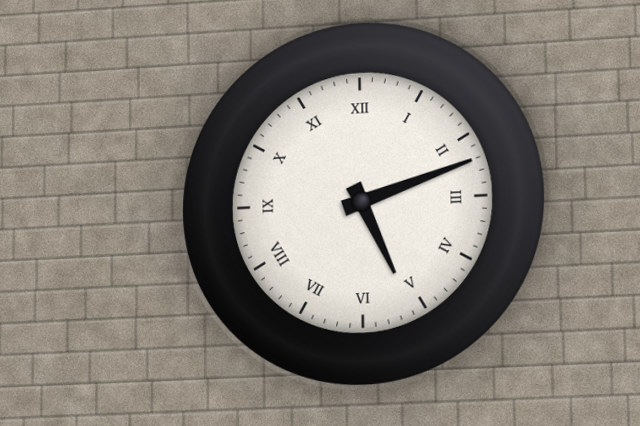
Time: {"hour": 5, "minute": 12}
